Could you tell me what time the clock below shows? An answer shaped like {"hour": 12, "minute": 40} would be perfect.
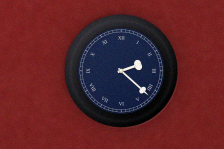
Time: {"hour": 2, "minute": 22}
